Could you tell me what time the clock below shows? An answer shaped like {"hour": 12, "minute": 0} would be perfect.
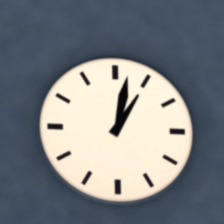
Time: {"hour": 1, "minute": 2}
